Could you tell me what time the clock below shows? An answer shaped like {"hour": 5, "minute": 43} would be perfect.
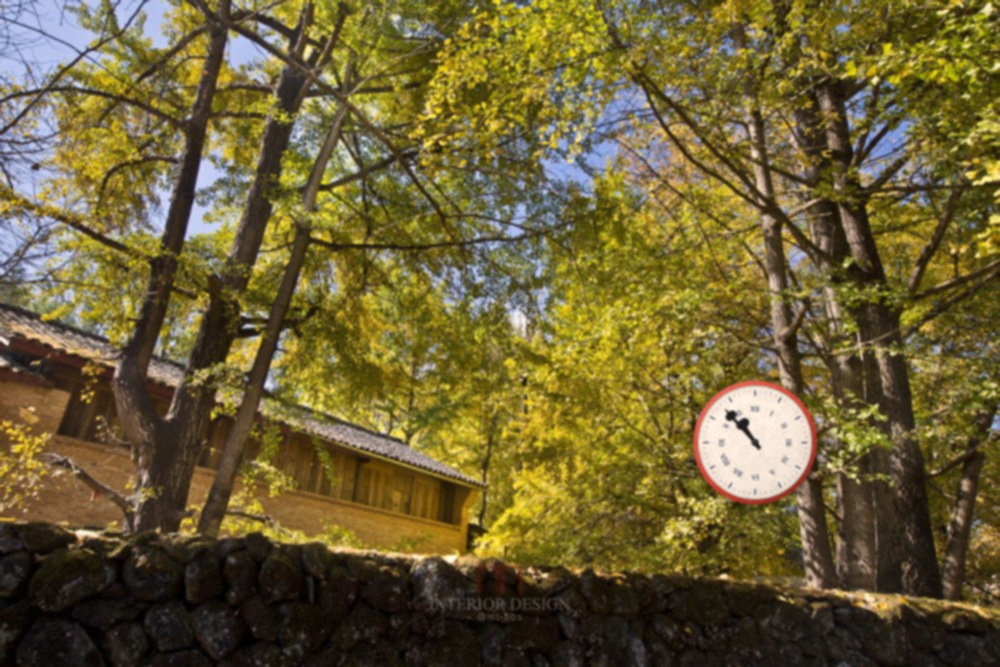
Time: {"hour": 10, "minute": 53}
